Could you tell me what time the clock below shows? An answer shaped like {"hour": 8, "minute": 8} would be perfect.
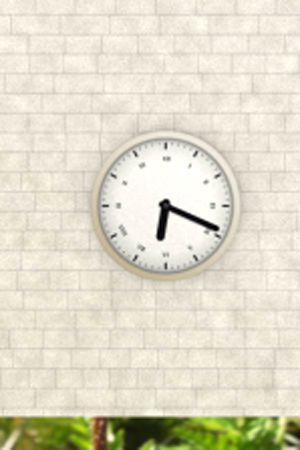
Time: {"hour": 6, "minute": 19}
